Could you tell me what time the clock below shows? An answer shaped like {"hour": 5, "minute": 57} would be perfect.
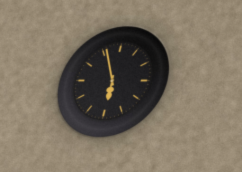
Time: {"hour": 5, "minute": 56}
